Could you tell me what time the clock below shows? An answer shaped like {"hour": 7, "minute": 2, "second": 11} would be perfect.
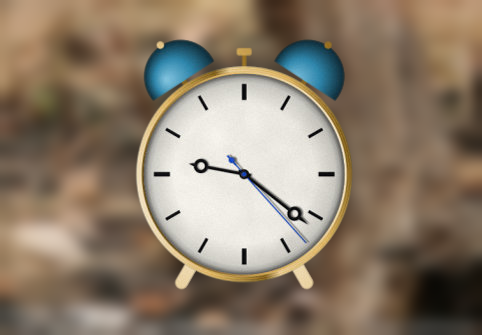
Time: {"hour": 9, "minute": 21, "second": 23}
